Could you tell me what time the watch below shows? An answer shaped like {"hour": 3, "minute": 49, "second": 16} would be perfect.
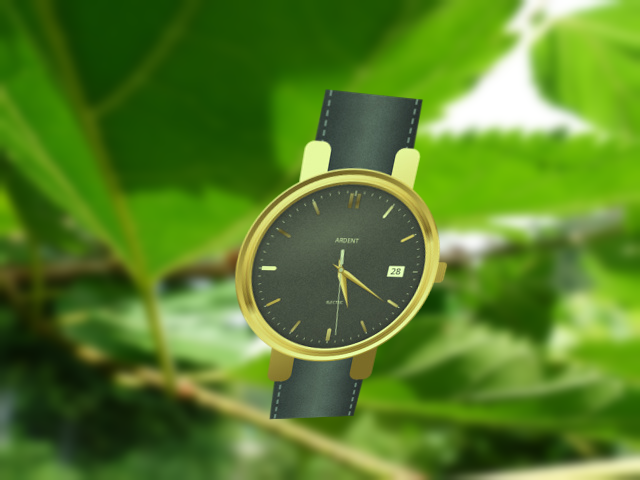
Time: {"hour": 5, "minute": 20, "second": 29}
